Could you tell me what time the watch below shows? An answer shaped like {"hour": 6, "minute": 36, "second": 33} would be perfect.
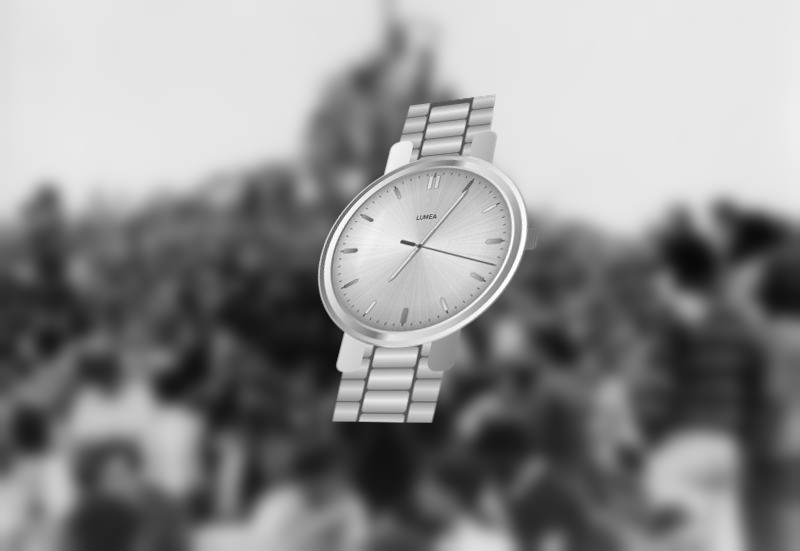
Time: {"hour": 7, "minute": 5, "second": 18}
